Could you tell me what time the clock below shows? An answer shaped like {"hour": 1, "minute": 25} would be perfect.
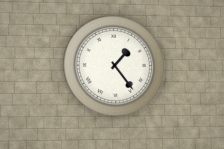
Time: {"hour": 1, "minute": 24}
